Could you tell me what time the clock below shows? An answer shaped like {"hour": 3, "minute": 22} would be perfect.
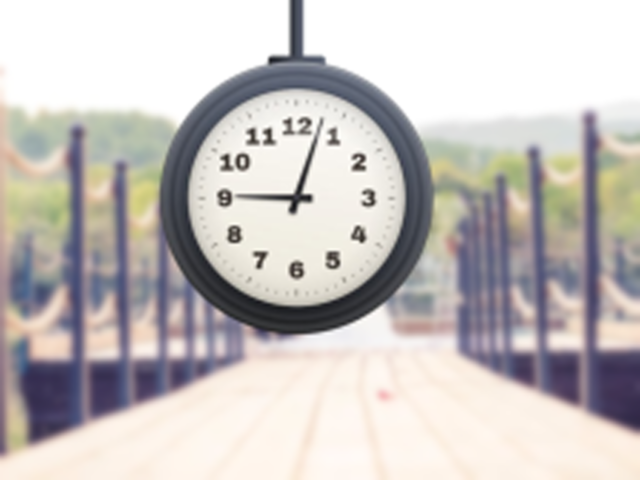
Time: {"hour": 9, "minute": 3}
